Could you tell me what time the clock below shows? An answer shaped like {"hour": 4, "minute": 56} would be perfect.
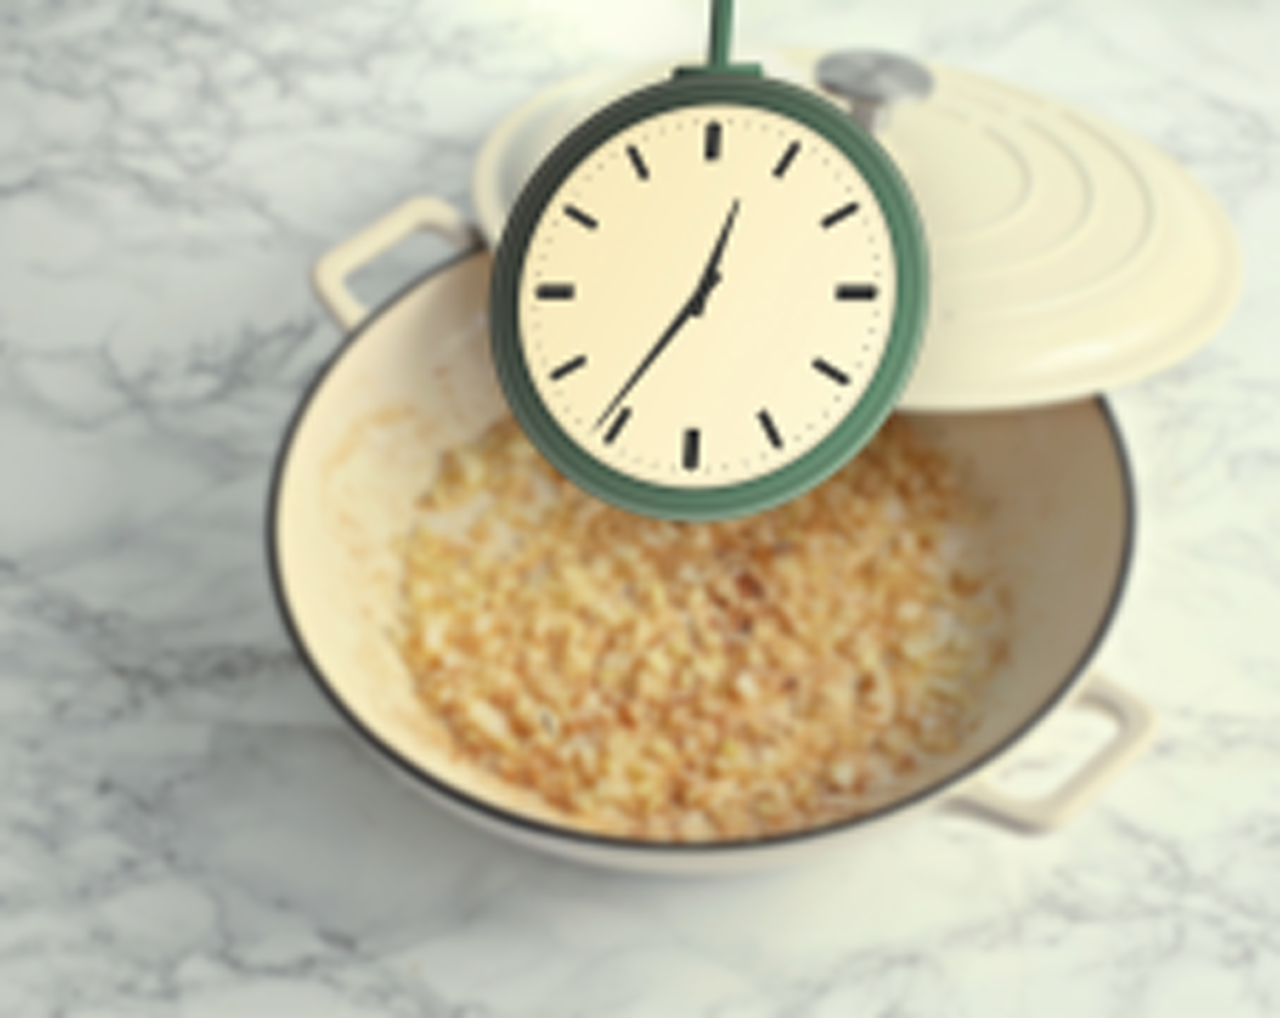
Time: {"hour": 12, "minute": 36}
